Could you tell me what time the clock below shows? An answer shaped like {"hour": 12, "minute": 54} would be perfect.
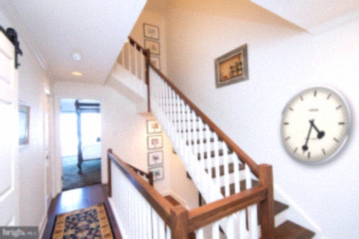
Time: {"hour": 4, "minute": 32}
